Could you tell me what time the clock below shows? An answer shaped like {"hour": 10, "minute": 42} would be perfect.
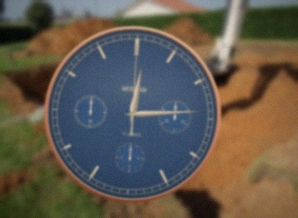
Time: {"hour": 12, "minute": 14}
